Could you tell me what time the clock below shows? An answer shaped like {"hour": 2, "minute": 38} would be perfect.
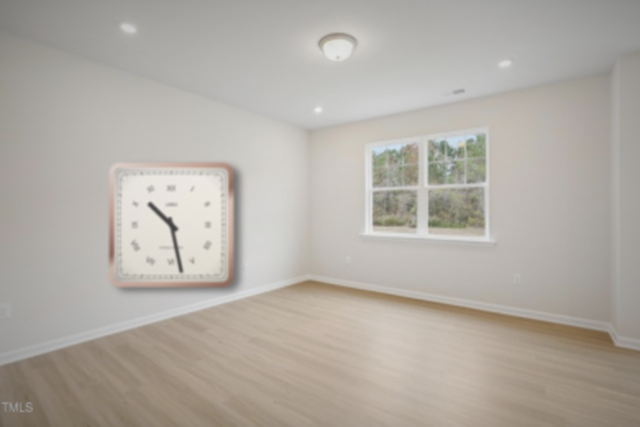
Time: {"hour": 10, "minute": 28}
